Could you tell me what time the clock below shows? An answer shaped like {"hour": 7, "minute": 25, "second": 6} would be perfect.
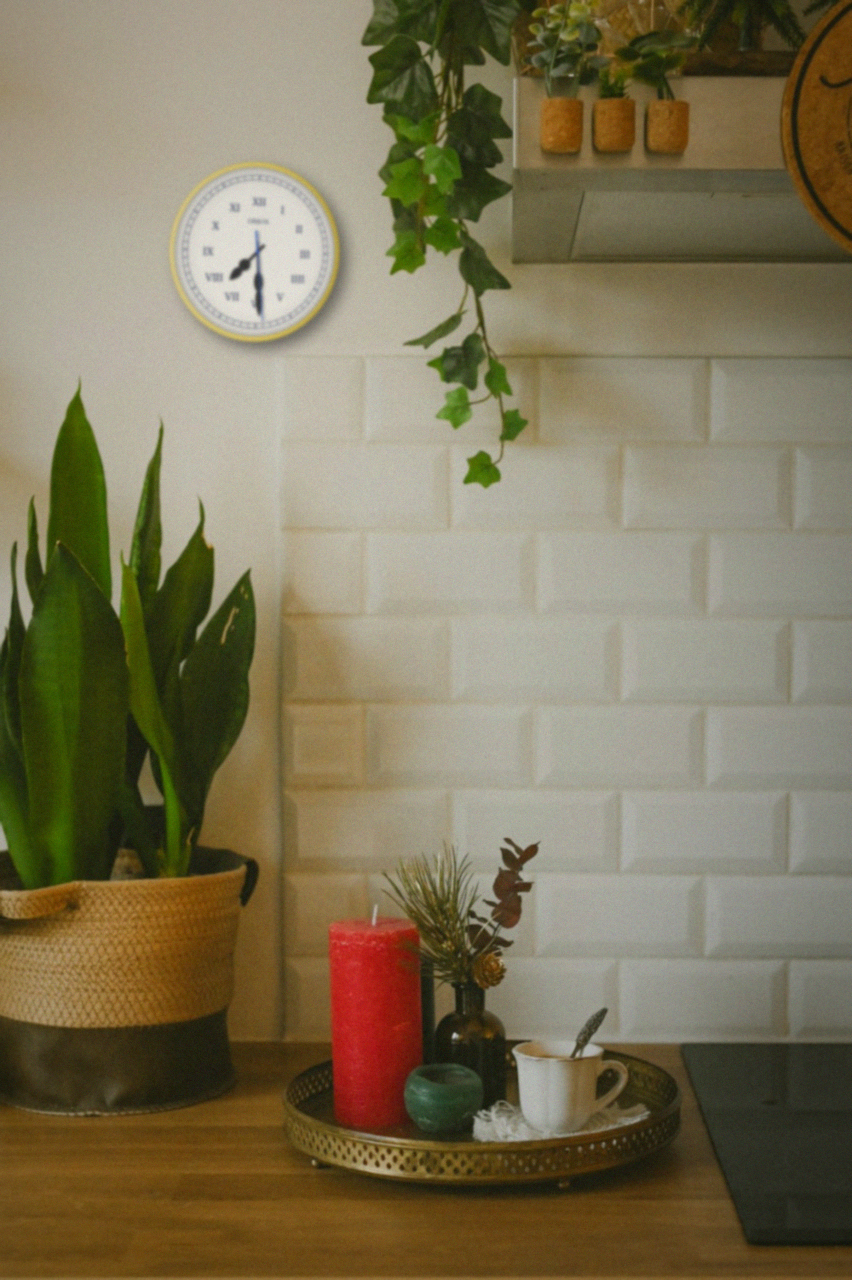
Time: {"hour": 7, "minute": 29, "second": 29}
